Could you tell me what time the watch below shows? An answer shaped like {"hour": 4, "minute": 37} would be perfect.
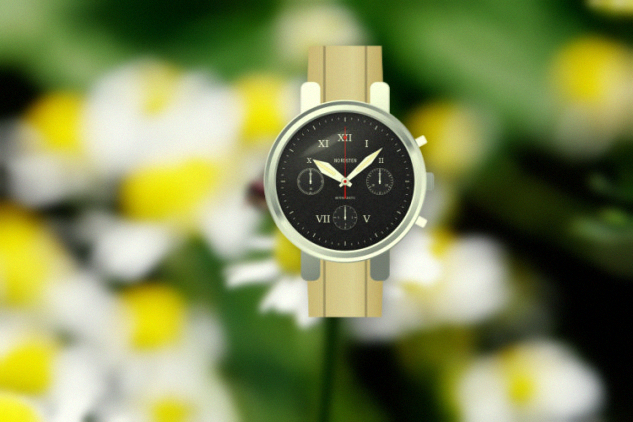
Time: {"hour": 10, "minute": 8}
